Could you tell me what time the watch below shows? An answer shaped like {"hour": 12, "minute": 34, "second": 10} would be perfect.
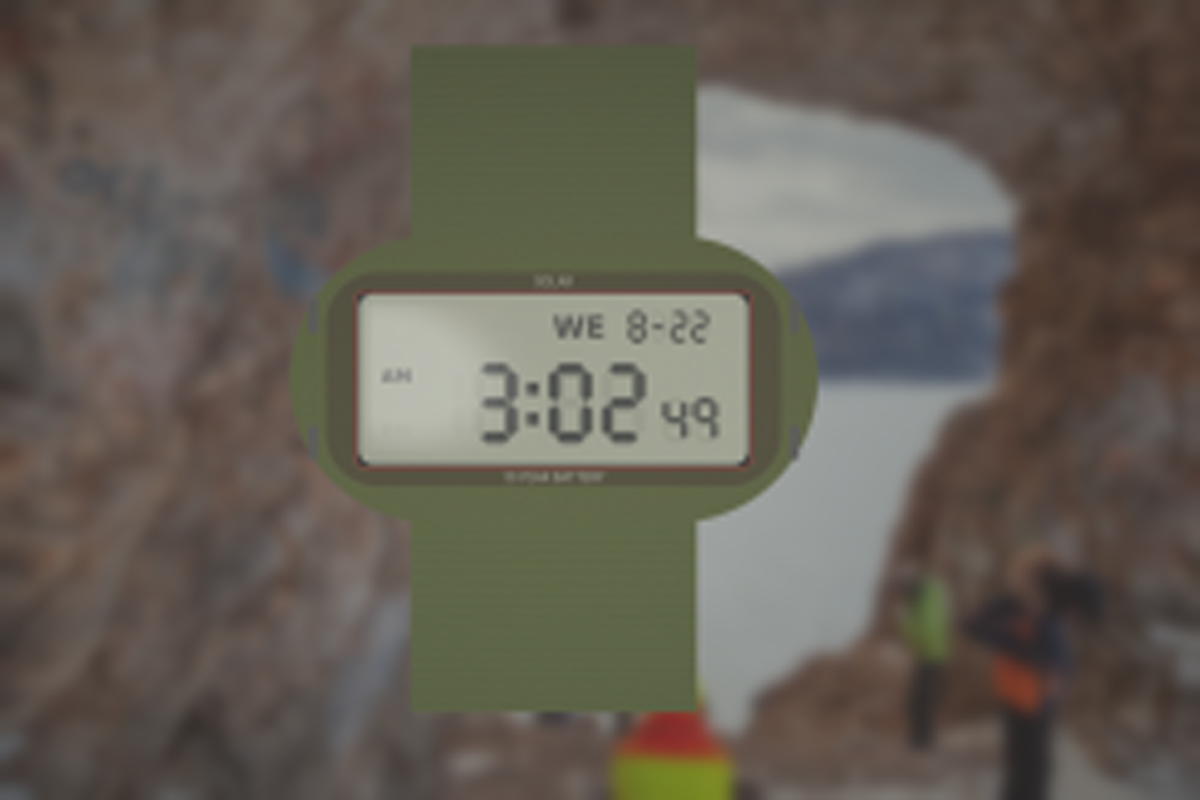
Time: {"hour": 3, "minute": 2, "second": 49}
